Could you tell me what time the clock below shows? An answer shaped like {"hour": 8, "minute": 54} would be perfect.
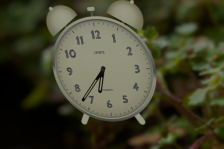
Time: {"hour": 6, "minute": 37}
